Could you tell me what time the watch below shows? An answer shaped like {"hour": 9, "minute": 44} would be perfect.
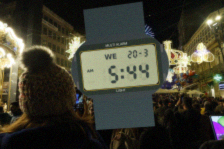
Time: {"hour": 5, "minute": 44}
